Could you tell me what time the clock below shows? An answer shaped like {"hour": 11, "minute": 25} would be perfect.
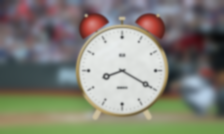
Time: {"hour": 8, "minute": 20}
